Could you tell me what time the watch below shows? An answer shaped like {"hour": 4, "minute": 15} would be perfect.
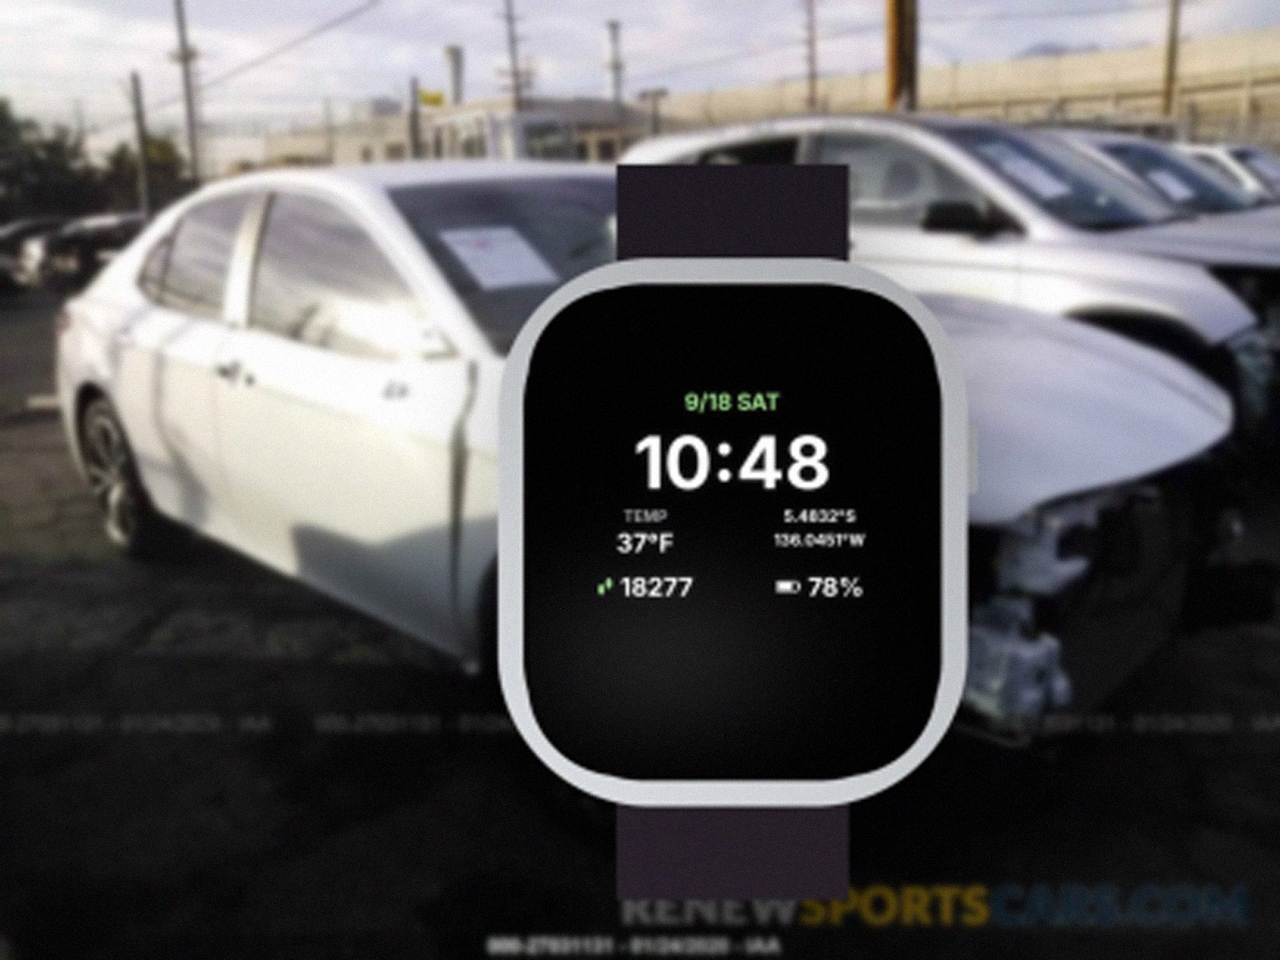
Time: {"hour": 10, "minute": 48}
